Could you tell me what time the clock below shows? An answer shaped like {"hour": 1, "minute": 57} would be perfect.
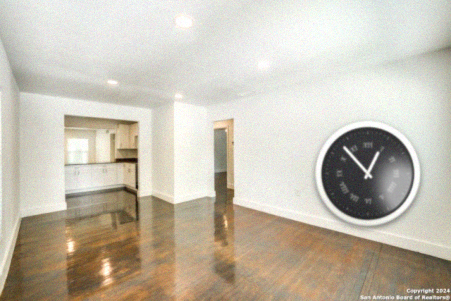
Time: {"hour": 12, "minute": 53}
